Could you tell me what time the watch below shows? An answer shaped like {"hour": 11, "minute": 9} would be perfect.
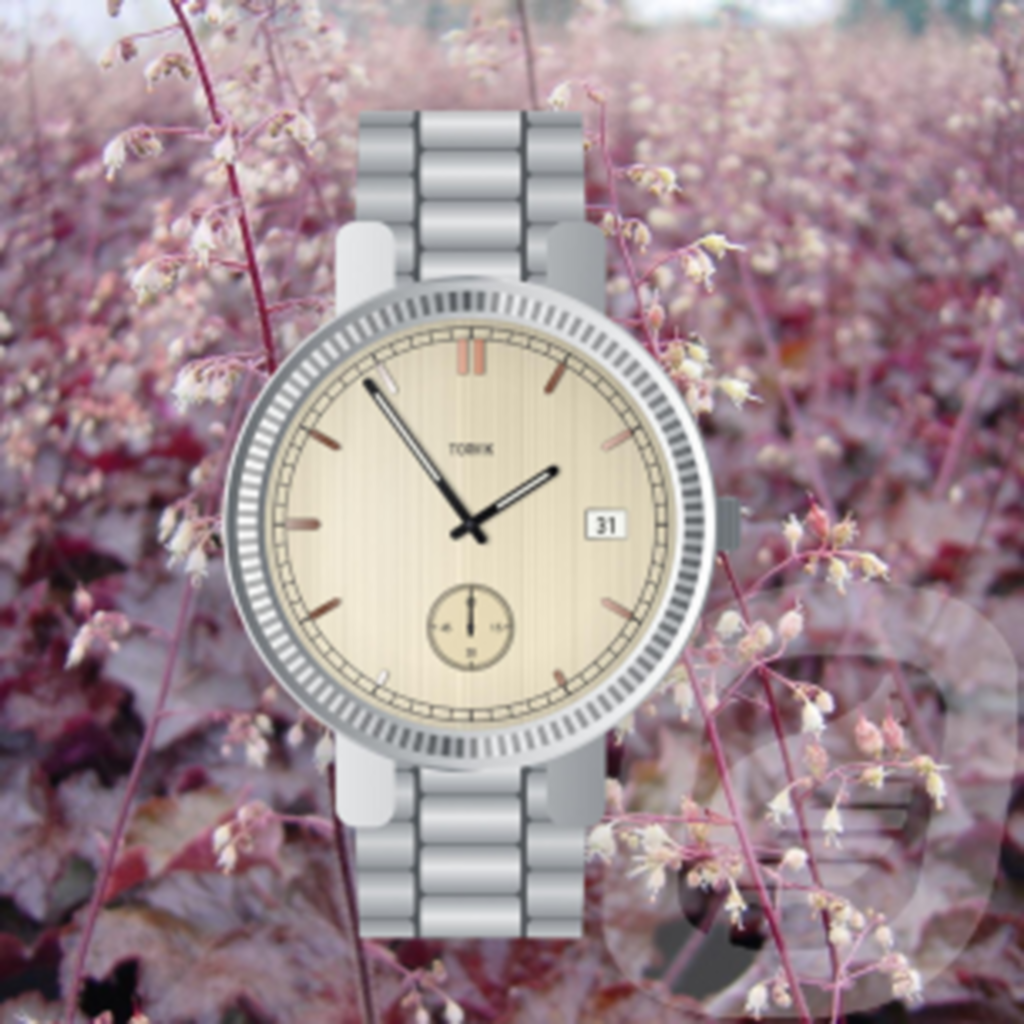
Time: {"hour": 1, "minute": 54}
